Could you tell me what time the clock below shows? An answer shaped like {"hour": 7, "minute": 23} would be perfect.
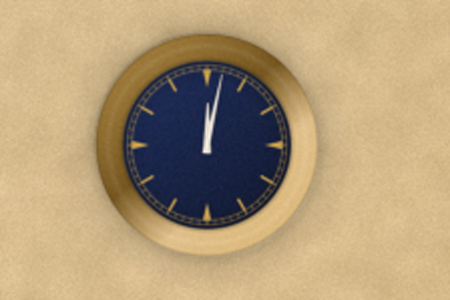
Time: {"hour": 12, "minute": 2}
